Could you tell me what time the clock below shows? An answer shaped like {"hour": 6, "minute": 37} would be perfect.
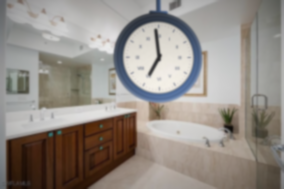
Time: {"hour": 6, "minute": 59}
